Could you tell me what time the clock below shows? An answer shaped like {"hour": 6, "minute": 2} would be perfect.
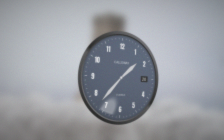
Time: {"hour": 1, "minute": 37}
